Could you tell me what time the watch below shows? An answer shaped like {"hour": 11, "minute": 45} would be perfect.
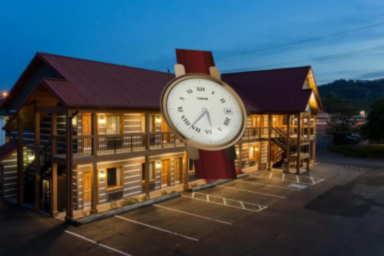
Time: {"hour": 5, "minute": 37}
